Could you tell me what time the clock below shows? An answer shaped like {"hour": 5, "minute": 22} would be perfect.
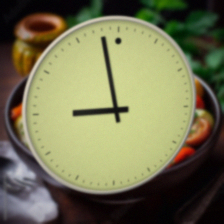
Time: {"hour": 8, "minute": 58}
